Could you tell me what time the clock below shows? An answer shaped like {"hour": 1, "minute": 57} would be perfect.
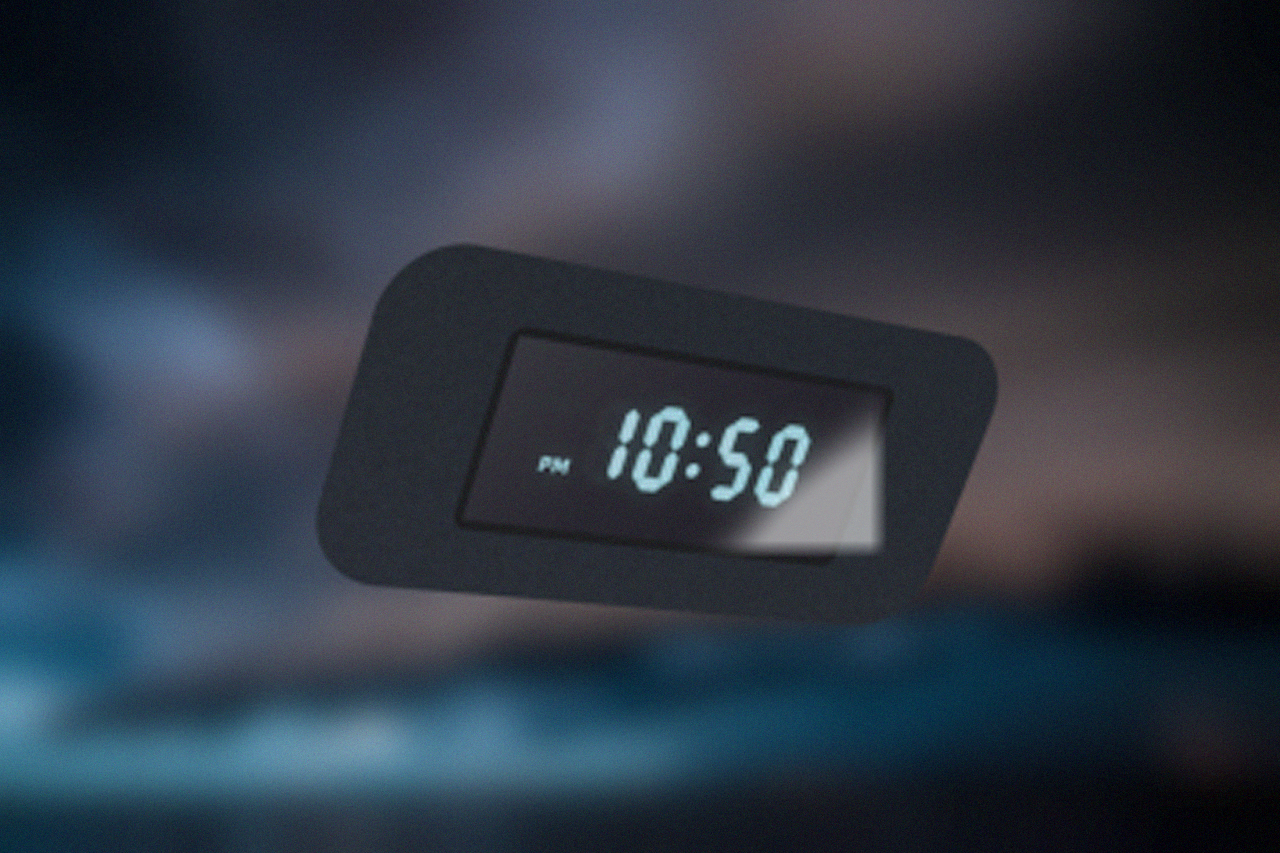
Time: {"hour": 10, "minute": 50}
